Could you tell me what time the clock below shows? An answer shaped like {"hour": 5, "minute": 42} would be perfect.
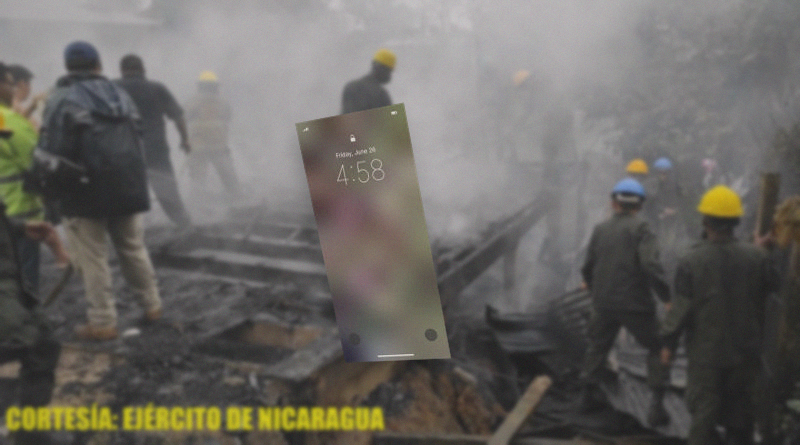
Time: {"hour": 4, "minute": 58}
